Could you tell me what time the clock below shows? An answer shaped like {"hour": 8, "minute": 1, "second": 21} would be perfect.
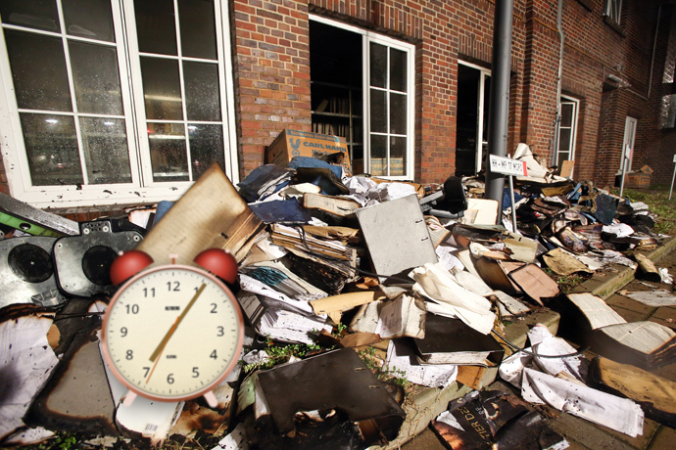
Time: {"hour": 7, "minute": 5, "second": 34}
